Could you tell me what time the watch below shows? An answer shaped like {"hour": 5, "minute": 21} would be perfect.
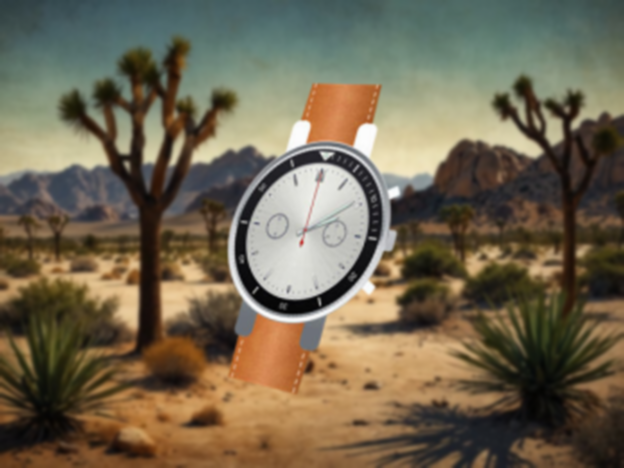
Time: {"hour": 2, "minute": 9}
